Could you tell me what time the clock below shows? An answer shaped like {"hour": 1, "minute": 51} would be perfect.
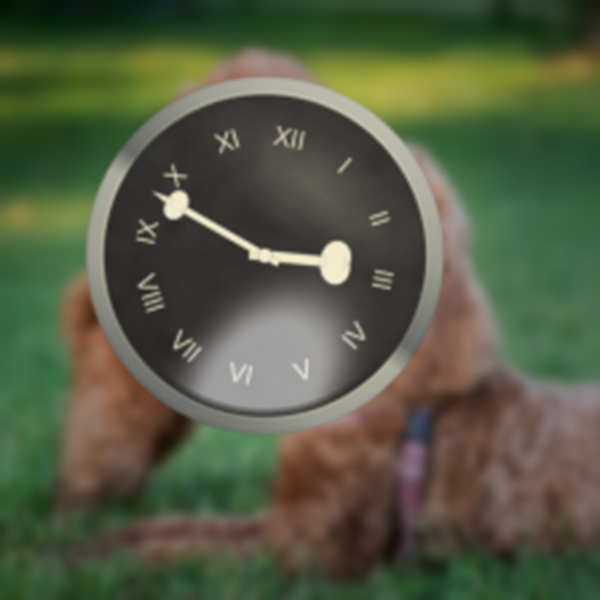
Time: {"hour": 2, "minute": 48}
